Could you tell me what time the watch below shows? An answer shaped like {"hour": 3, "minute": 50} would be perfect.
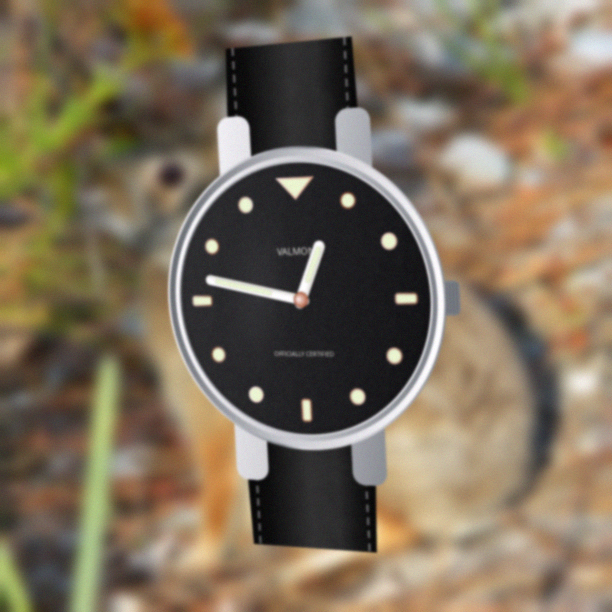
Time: {"hour": 12, "minute": 47}
